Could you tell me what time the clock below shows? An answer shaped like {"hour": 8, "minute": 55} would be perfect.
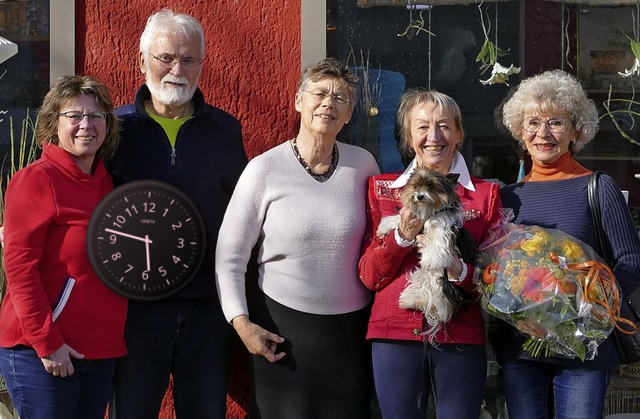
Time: {"hour": 5, "minute": 47}
